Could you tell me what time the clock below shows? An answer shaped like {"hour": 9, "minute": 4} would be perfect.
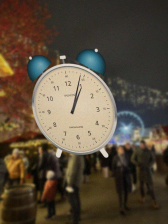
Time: {"hour": 1, "minute": 4}
